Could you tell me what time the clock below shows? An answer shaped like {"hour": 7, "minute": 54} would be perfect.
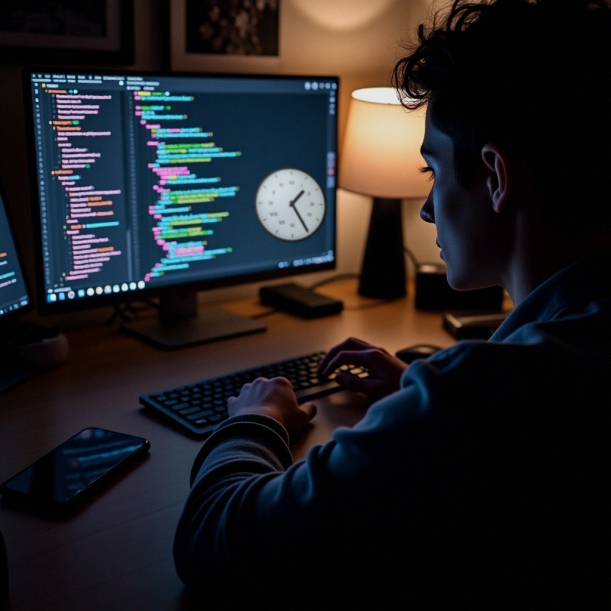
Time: {"hour": 1, "minute": 25}
